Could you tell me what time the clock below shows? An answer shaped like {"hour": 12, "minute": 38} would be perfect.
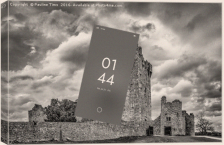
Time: {"hour": 1, "minute": 44}
